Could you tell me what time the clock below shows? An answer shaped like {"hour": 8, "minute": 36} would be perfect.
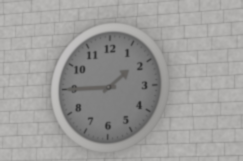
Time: {"hour": 1, "minute": 45}
